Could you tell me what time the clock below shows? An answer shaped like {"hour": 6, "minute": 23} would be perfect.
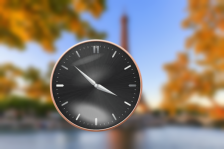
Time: {"hour": 3, "minute": 52}
